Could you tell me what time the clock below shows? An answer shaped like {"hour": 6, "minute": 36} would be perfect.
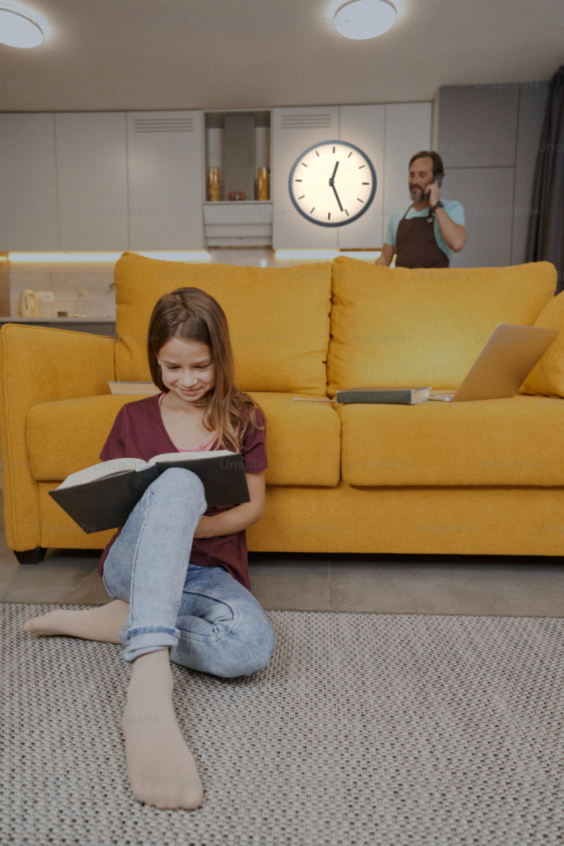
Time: {"hour": 12, "minute": 26}
